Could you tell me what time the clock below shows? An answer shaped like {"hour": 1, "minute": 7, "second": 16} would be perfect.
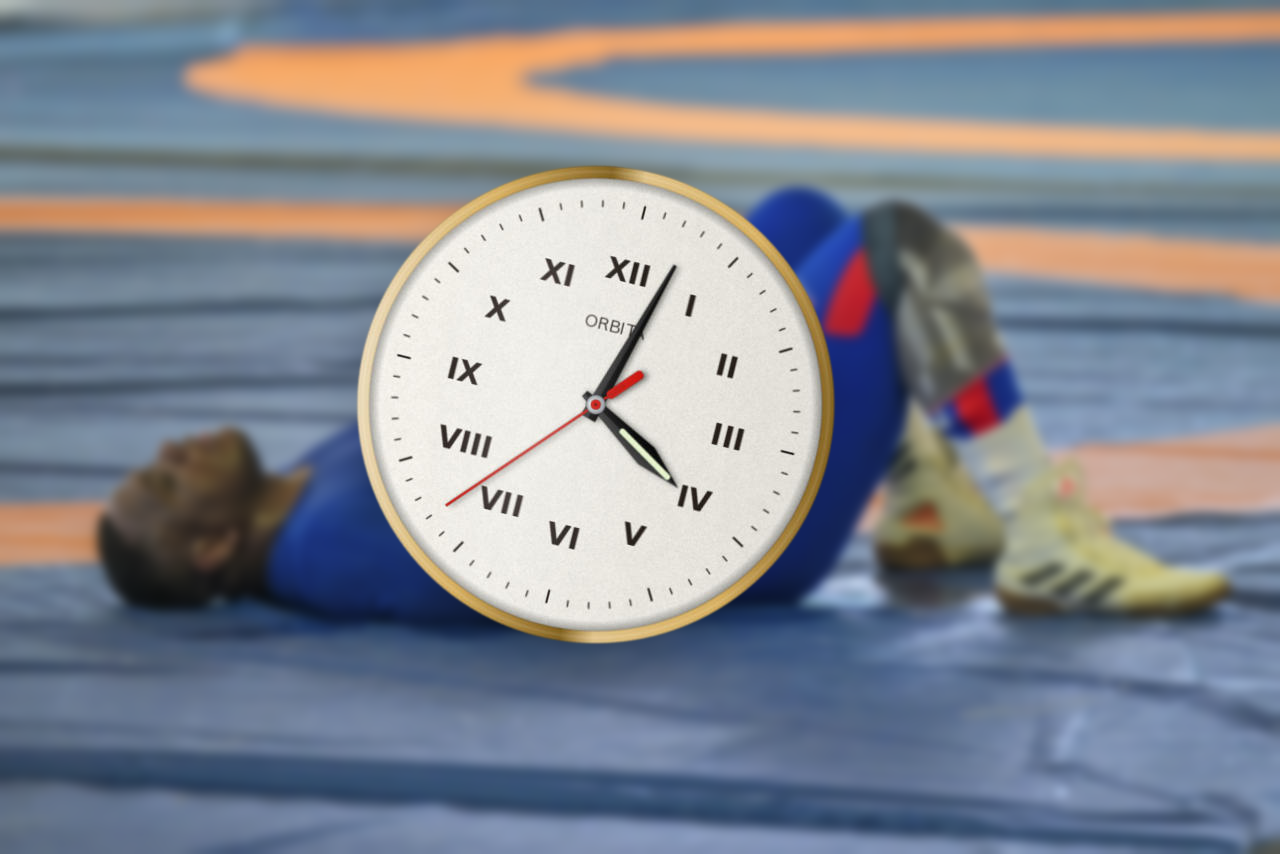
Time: {"hour": 4, "minute": 2, "second": 37}
